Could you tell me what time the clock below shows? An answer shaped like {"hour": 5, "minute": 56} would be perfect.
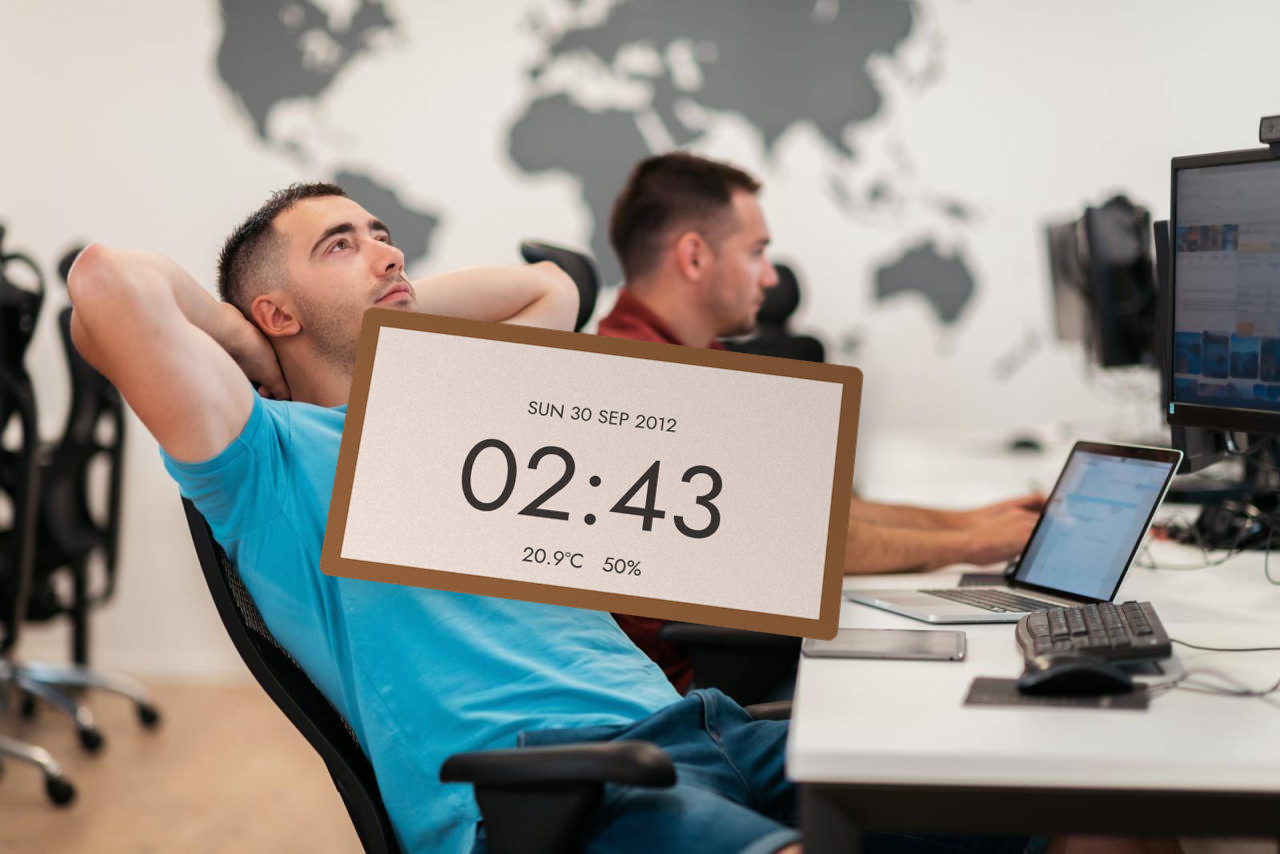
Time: {"hour": 2, "minute": 43}
